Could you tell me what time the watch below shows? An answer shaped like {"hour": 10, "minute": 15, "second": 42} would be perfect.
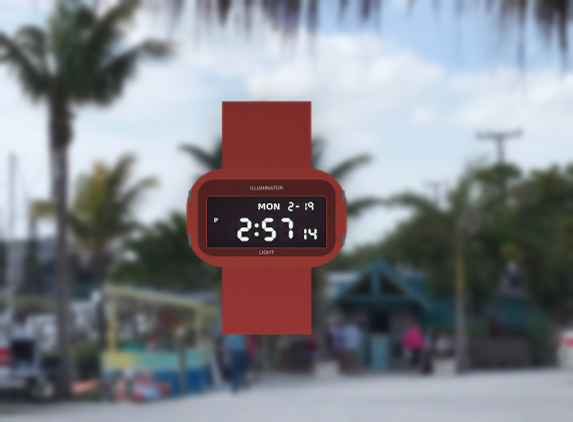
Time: {"hour": 2, "minute": 57, "second": 14}
